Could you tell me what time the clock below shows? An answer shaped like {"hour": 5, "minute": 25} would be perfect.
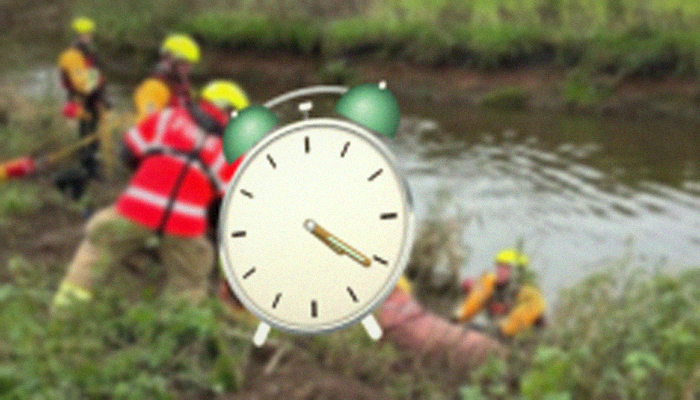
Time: {"hour": 4, "minute": 21}
